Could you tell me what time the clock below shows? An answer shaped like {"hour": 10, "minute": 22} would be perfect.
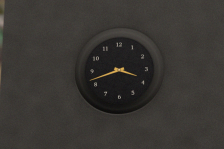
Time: {"hour": 3, "minute": 42}
